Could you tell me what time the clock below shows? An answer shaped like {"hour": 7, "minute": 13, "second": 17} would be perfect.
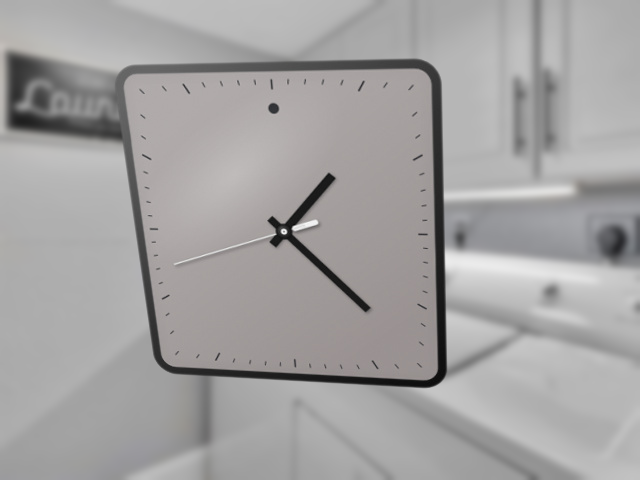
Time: {"hour": 1, "minute": 22, "second": 42}
